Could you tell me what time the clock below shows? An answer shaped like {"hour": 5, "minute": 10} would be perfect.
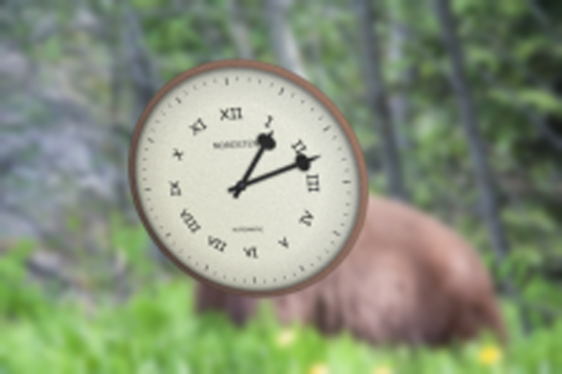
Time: {"hour": 1, "minute": 12}
